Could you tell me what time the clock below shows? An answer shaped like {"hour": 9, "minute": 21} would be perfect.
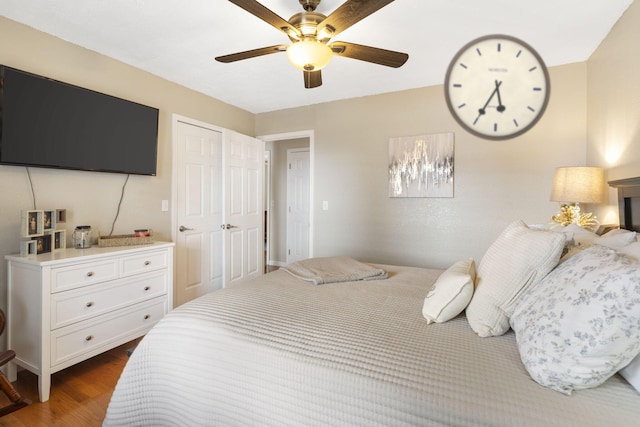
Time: {"hour": 5, "minute": 35}
